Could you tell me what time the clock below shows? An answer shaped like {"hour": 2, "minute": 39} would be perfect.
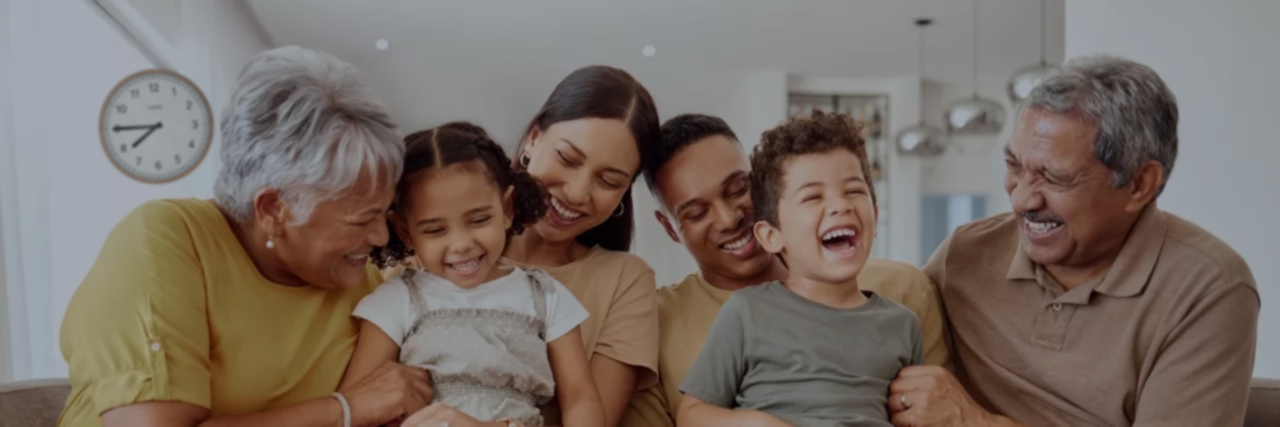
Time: {"hour": 7, "minute": 45}
